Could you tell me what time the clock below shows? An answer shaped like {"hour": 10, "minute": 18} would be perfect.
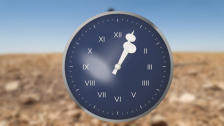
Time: {"hour": 1, "minute": 4}
